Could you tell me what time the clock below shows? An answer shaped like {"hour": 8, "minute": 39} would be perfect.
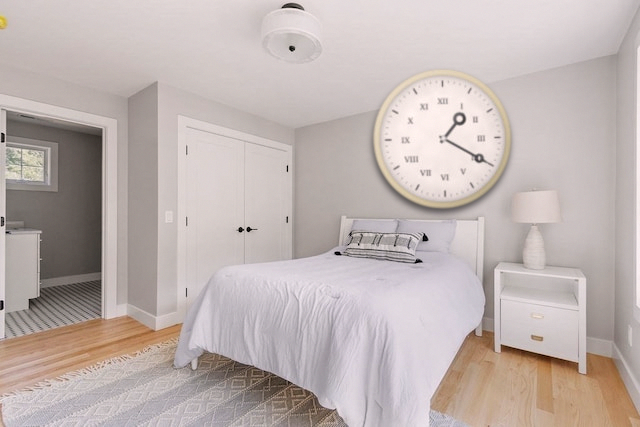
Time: {"hour": 1, "minute": 20}
